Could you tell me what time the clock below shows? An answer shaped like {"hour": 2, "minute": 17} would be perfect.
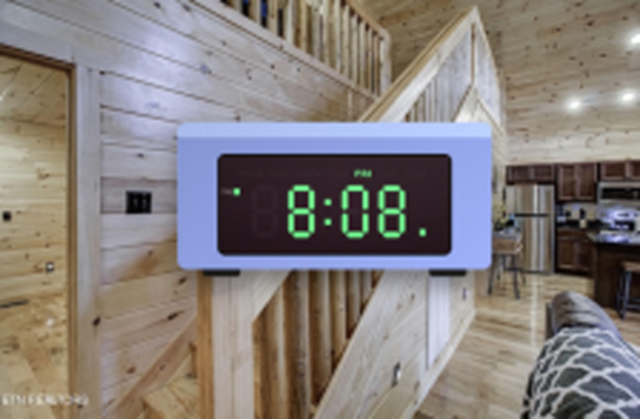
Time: {"hour": 8, "minute": 8}
